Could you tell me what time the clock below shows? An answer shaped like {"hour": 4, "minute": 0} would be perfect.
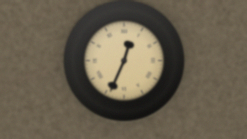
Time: {"hour": 12, "minute": 34}
